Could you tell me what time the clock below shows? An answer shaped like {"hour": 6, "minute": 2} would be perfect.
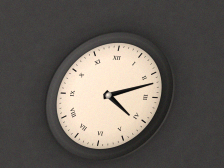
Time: {"hour": 4, "minute": 12}
